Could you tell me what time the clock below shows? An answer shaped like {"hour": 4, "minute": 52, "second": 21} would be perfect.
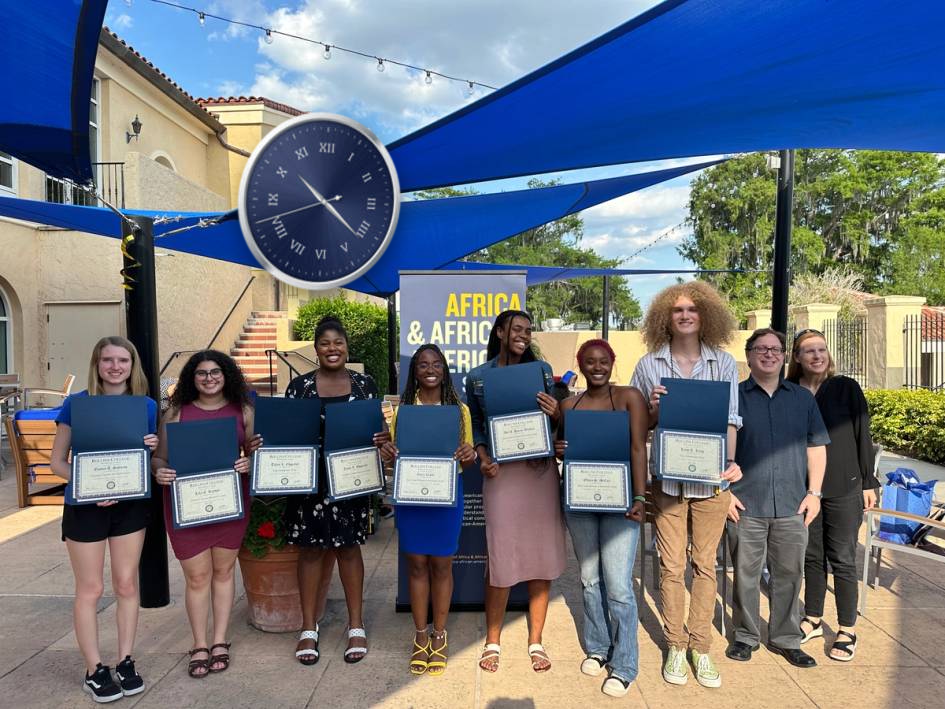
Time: {"hour": 10, "minute": 21, "second": 42}
